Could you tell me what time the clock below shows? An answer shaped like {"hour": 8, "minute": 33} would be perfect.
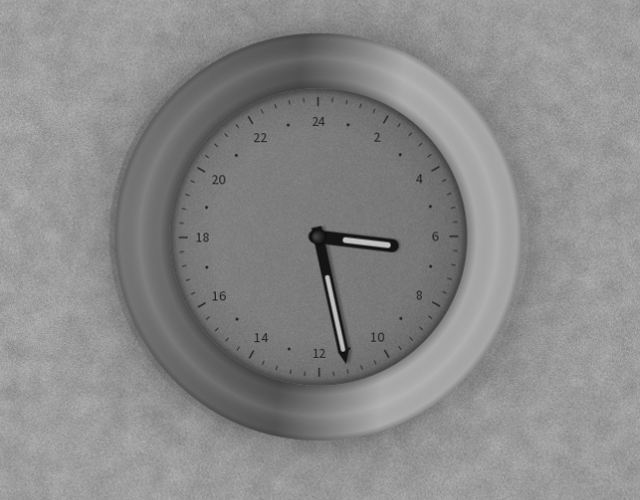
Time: {"hour": 6, "minute": 28}
